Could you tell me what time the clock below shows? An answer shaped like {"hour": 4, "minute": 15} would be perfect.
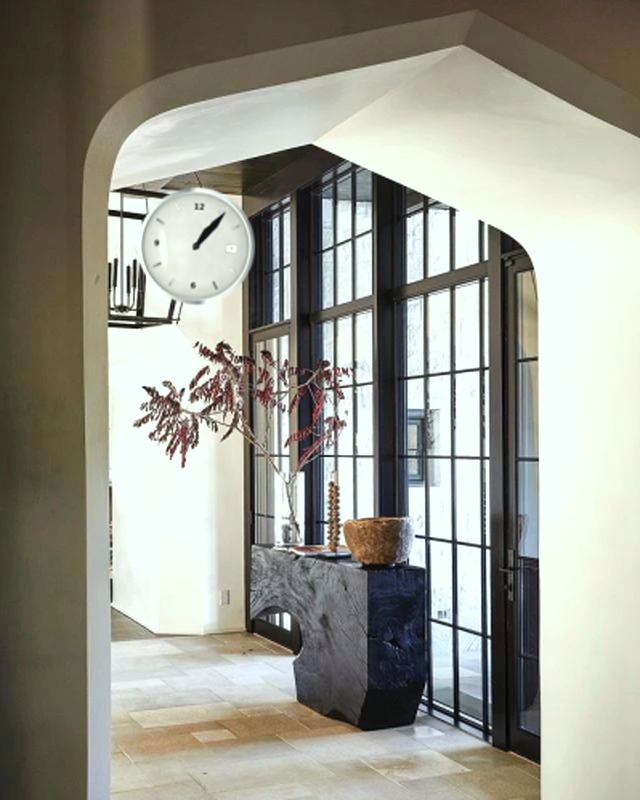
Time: {"hour": 1, "minute": 6}
